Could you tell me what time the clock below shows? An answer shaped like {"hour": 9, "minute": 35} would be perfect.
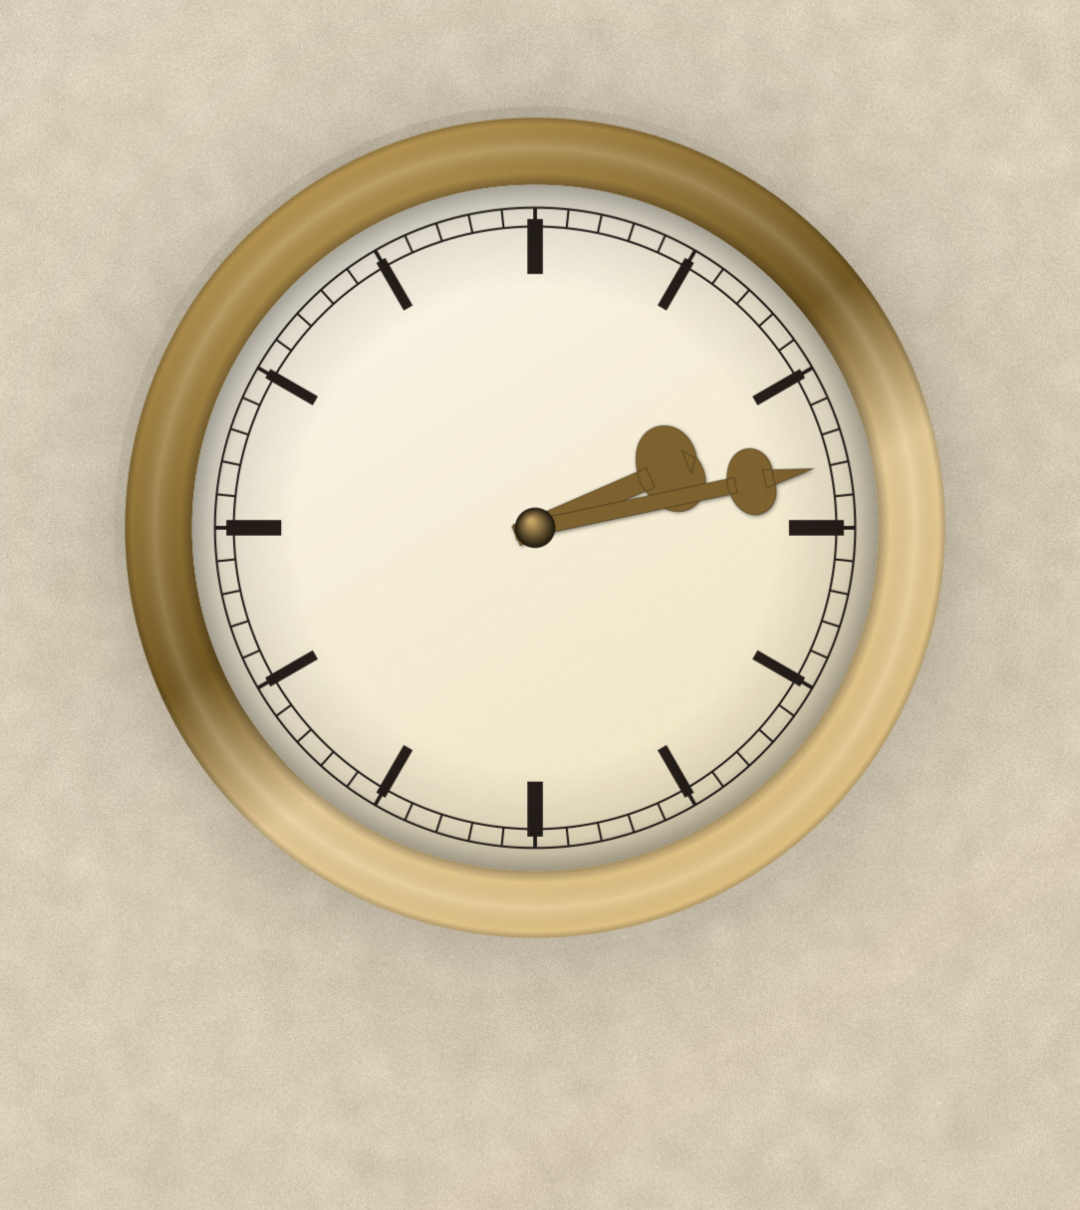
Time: {"hour": 2, "minute": 13}
